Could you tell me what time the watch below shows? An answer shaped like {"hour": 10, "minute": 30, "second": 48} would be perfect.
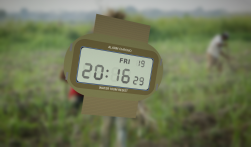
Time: {"hour": 20, "minute": 16, "second": 29}
